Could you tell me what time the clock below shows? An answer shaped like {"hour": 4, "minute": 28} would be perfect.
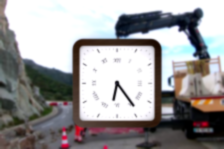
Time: {"hour": 6, "minute": 24}
